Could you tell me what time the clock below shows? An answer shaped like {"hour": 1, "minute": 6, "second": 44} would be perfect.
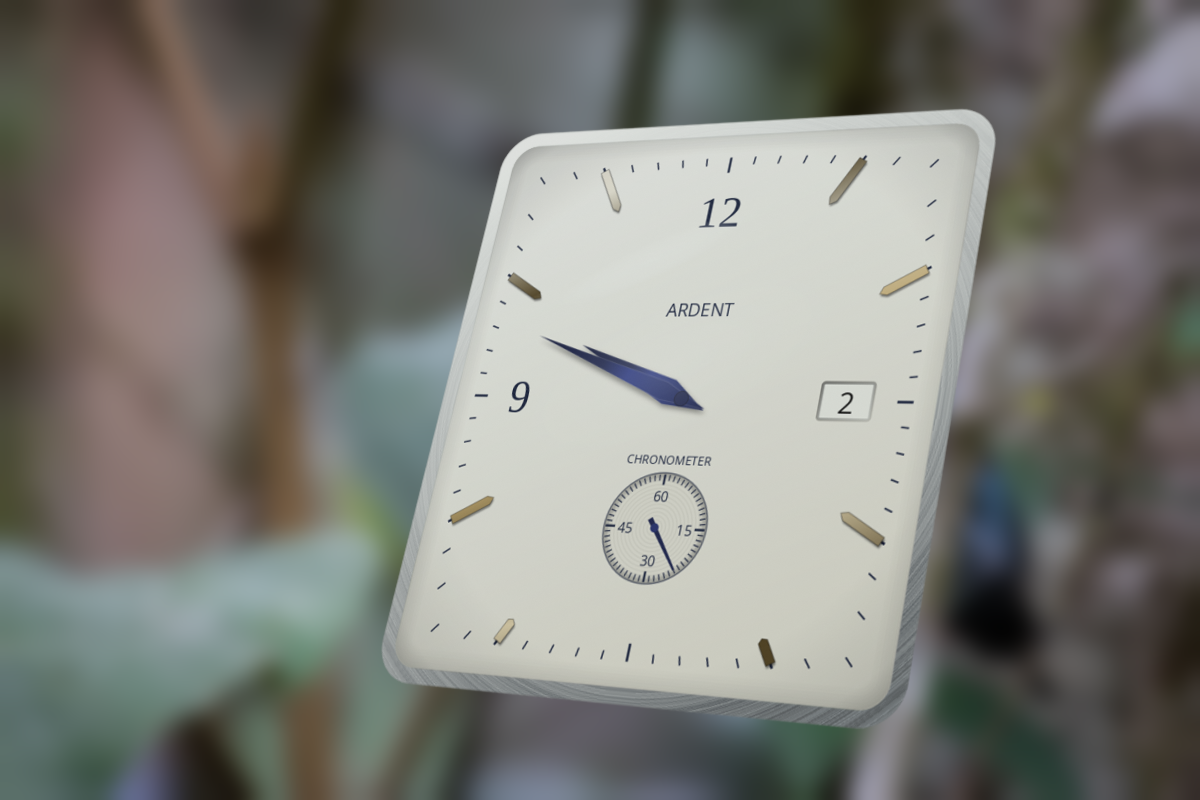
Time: {"hour": 9, "minute": 48, "second": 24}
